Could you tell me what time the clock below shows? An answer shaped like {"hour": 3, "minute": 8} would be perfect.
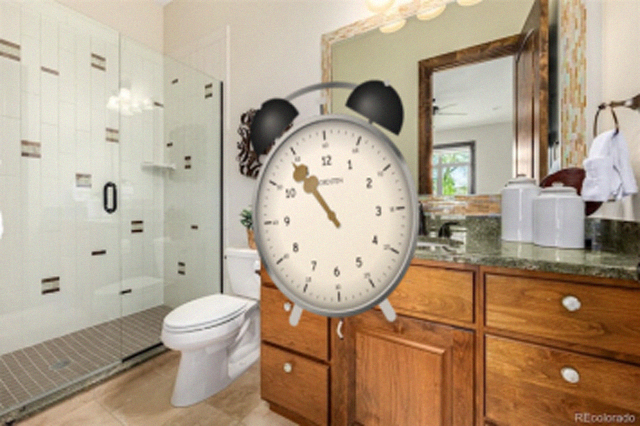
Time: {"hour": 10, "minute": 54}
